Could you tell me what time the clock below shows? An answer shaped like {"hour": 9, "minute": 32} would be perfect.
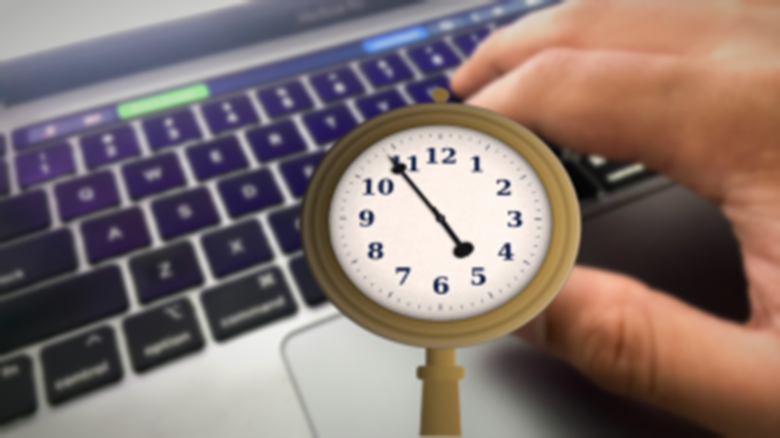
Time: {"hour": 4, "minute": 54}
